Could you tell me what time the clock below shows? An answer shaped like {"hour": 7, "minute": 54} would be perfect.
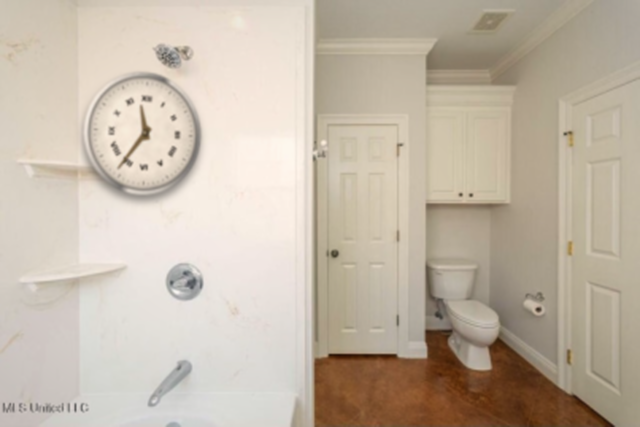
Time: {"hour": 11, "minute": 36}
